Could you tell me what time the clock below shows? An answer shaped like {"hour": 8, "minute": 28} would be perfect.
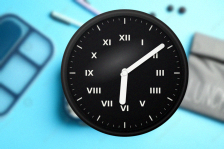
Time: {"hour": 6, "minute": 9}
